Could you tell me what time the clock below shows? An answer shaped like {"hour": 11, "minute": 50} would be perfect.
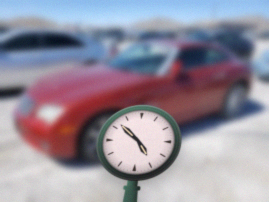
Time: {"hour": 4, "minute": 52}
